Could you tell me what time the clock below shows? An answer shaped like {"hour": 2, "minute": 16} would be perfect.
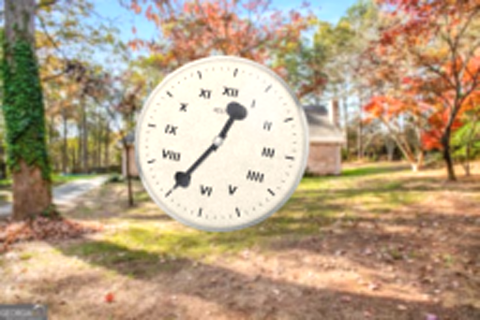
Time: {"hour": 12, "minute": 35}
